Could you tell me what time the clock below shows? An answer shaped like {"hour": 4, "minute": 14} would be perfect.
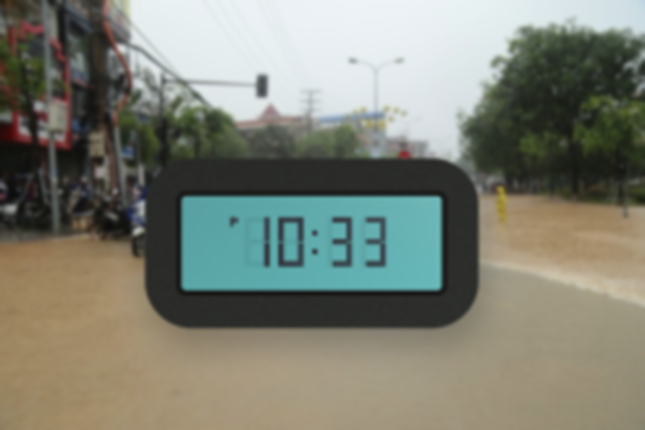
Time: {"hour": 10, "minute": 33}
